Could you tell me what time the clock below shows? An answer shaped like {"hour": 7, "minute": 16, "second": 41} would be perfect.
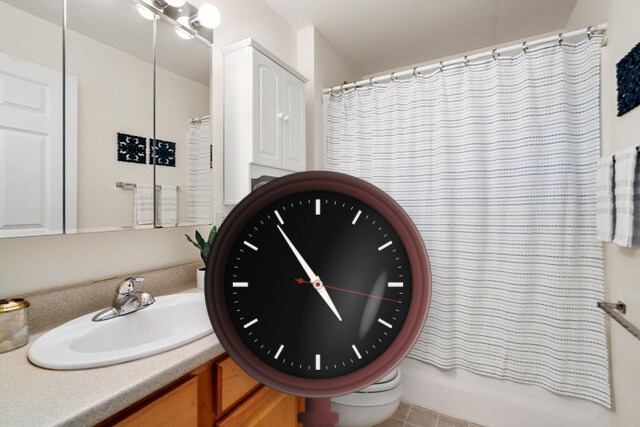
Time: {"hour": 4, "minute": 54, "second": 17}
